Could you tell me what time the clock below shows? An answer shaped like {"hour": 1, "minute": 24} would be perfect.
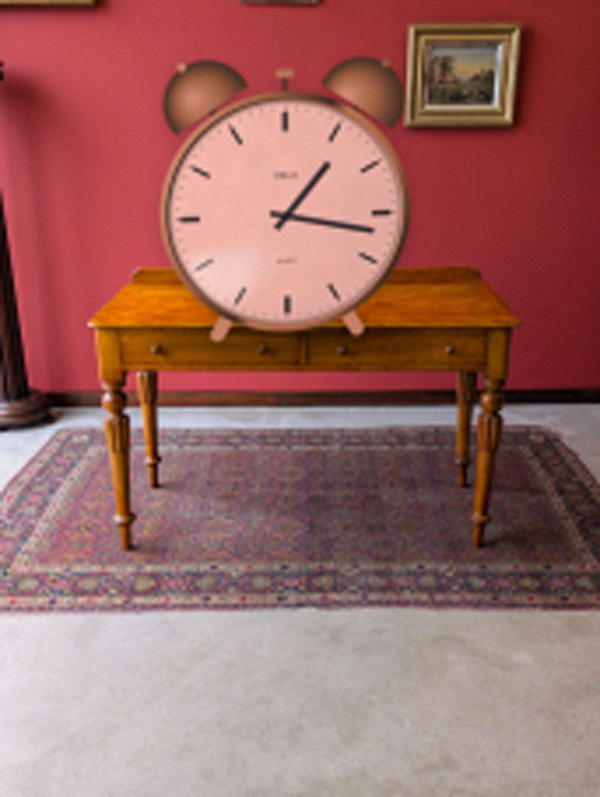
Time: {"hour": 1, "minute": 17}
